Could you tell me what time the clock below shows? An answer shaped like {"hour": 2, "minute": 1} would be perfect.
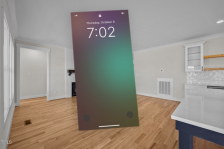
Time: {"hour": 7, "minute": 2}
